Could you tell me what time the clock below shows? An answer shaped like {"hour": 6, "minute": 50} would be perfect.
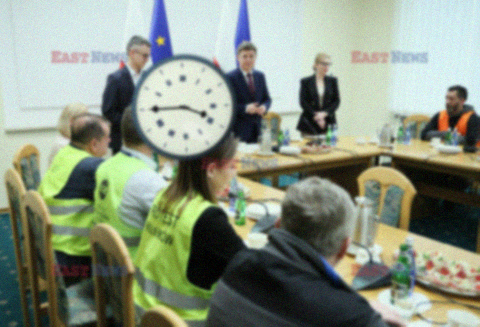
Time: {"hour": 3, "minute": 45}
